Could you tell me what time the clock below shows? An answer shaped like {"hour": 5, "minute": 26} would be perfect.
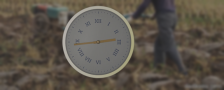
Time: {"hour": 2, "minute": 44}
